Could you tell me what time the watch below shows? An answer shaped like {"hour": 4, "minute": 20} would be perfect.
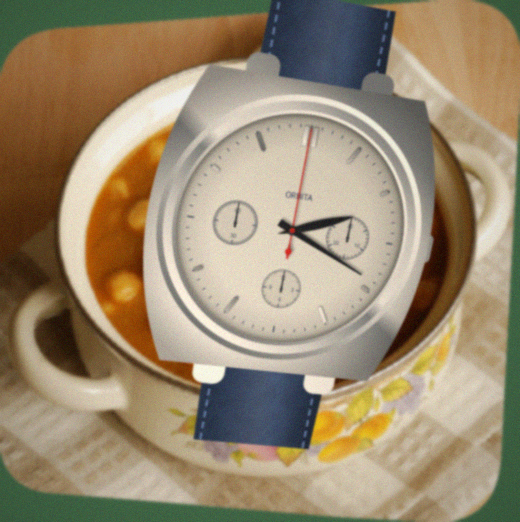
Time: {"hour": 2, "minute": 19}
